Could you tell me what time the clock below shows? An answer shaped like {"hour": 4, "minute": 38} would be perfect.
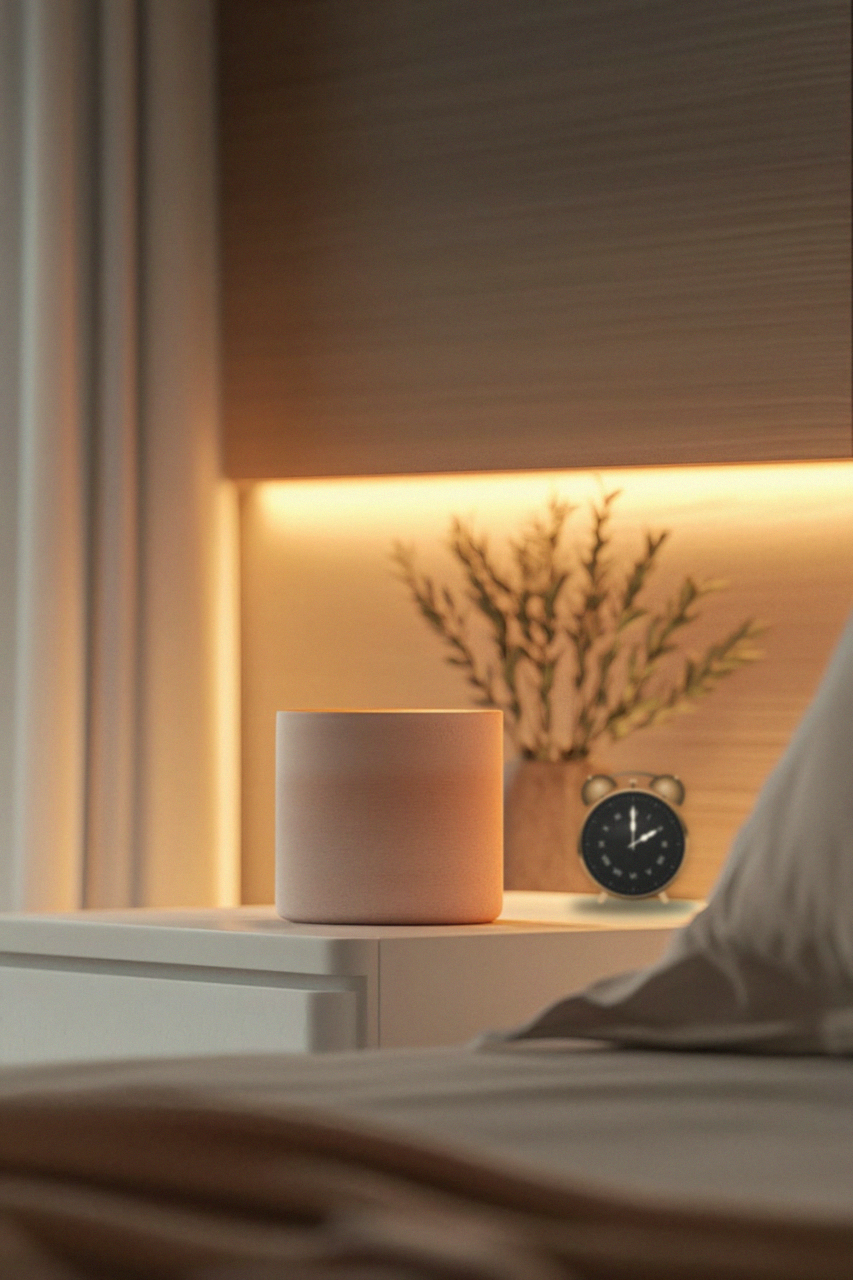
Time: {"hour": 2, "minute": 0}
